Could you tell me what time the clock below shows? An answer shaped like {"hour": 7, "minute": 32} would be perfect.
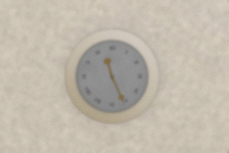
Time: {"hour": 11, "minute": 26}
